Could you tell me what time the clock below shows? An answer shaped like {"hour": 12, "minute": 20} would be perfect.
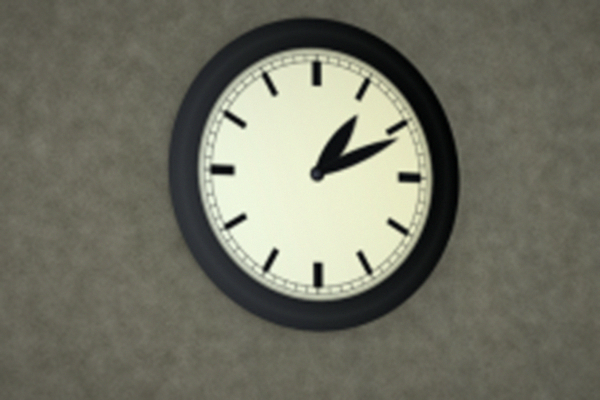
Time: {"hour": 1, "minute": 11}
